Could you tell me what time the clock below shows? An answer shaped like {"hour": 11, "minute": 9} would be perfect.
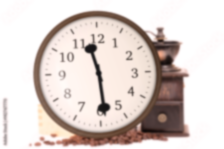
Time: {"hour": 11, "minute": 29}
